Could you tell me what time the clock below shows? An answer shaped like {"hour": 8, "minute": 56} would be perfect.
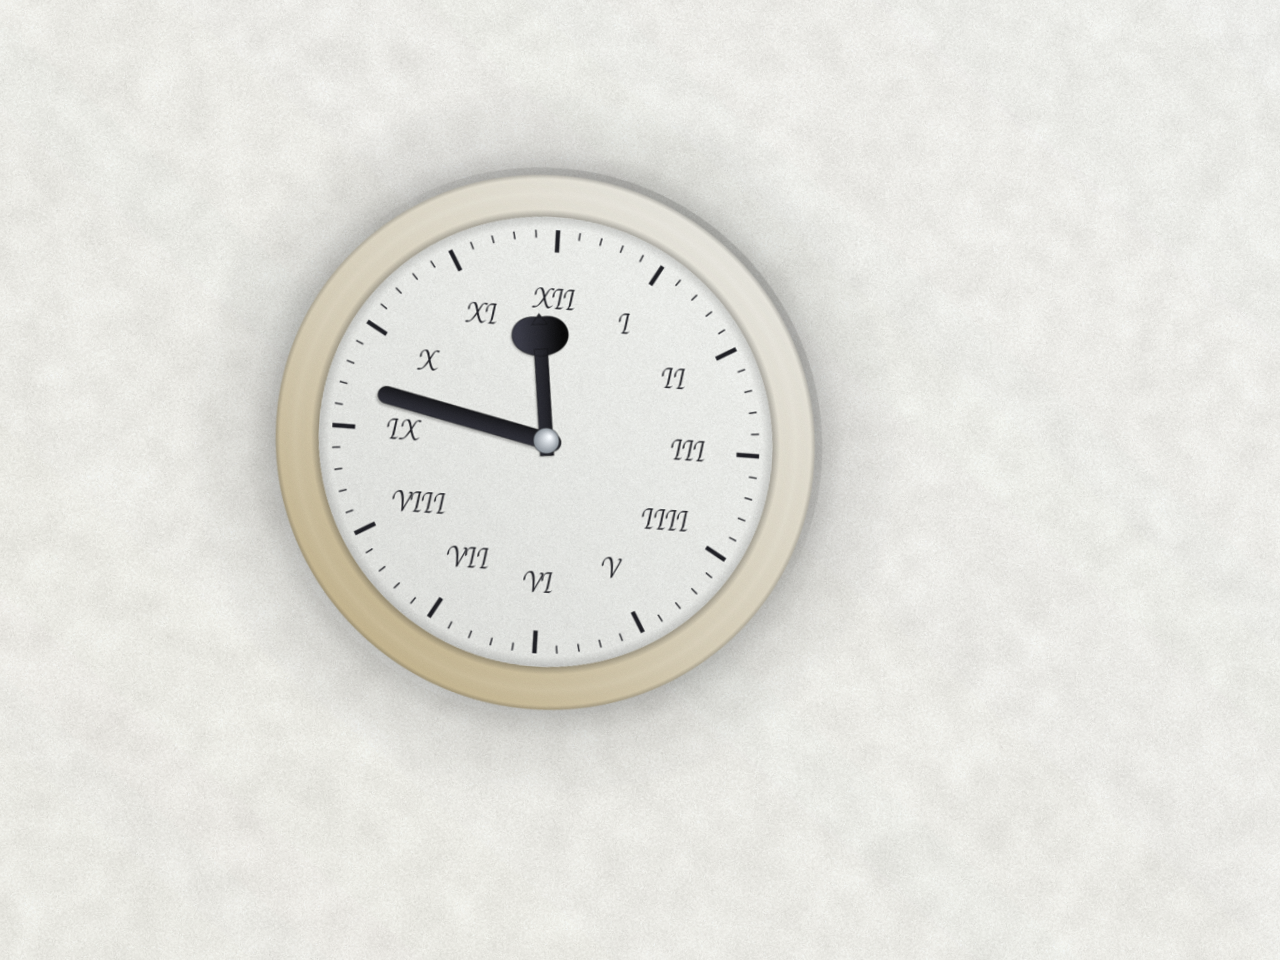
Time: {"hour": 11, "minute": 47}
